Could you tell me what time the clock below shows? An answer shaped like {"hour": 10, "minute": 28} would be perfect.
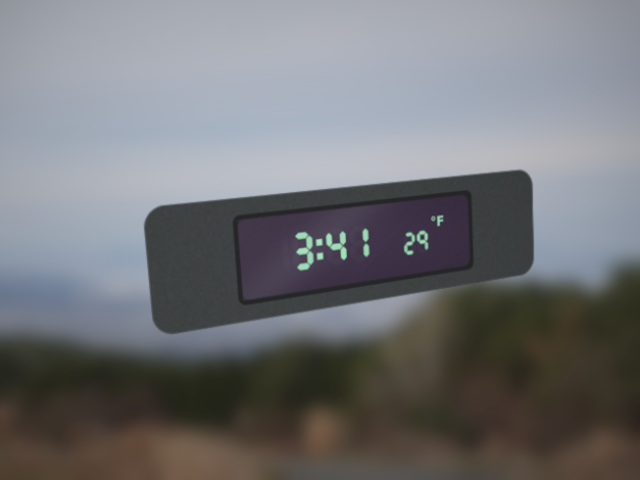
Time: {"hour": 3, "minute": 41}
